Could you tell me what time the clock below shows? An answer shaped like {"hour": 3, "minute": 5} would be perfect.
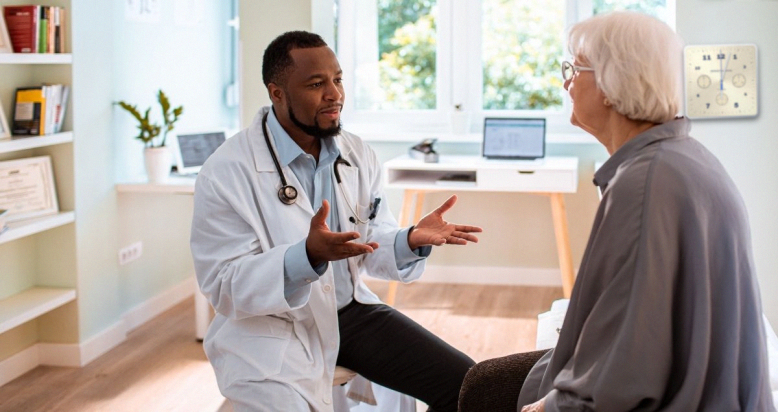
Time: {"hour": 6, "minute": 3}
